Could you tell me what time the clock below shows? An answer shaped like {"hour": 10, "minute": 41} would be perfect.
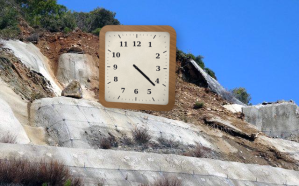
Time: {"hour": 4, "minute": 22}
